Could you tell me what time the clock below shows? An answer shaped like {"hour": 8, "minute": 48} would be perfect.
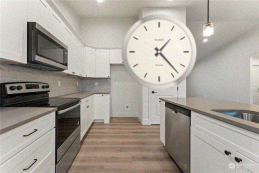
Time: {"hour": 1, "minute": 23}
